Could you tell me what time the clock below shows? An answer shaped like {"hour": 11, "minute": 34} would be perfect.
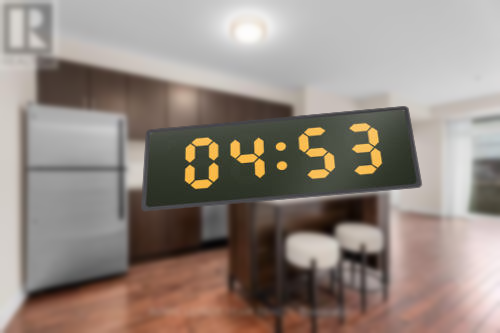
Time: {"hour": 4, "minute": 53}
